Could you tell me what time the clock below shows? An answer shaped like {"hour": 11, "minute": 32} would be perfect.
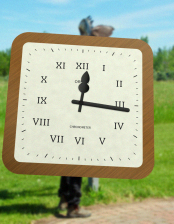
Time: {"hour": 12, "minute": 16}
